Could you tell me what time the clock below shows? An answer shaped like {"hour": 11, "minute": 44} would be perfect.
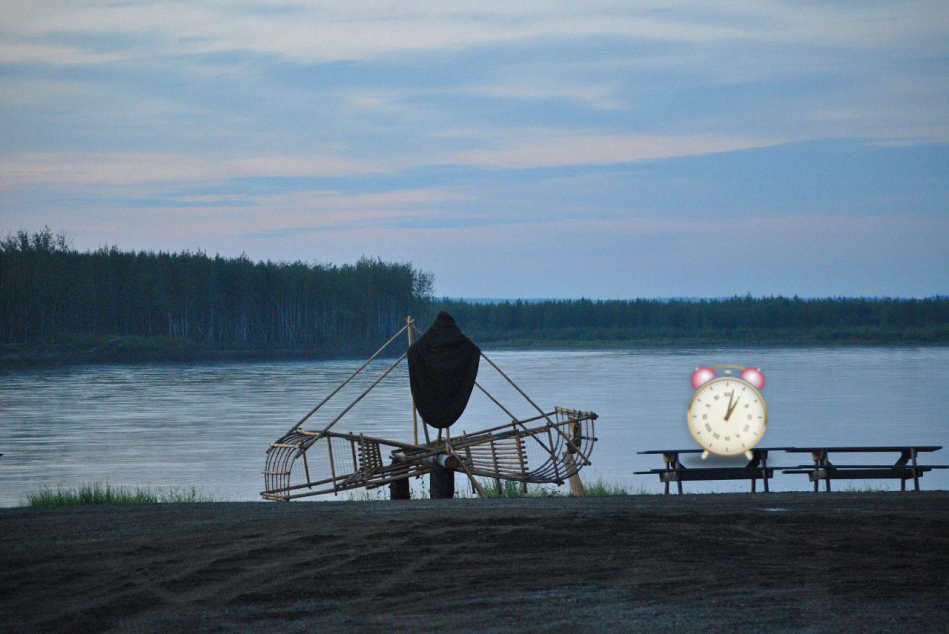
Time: {"hour": 1, "minute": 2}
